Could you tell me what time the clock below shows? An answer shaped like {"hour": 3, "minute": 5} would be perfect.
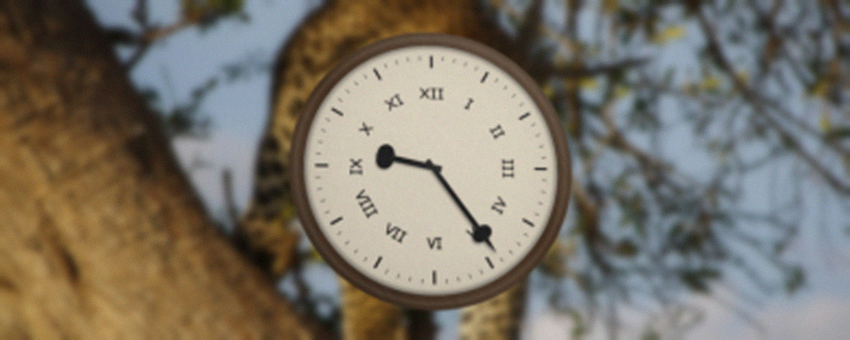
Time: {"hour": 9, "minute": 24}
